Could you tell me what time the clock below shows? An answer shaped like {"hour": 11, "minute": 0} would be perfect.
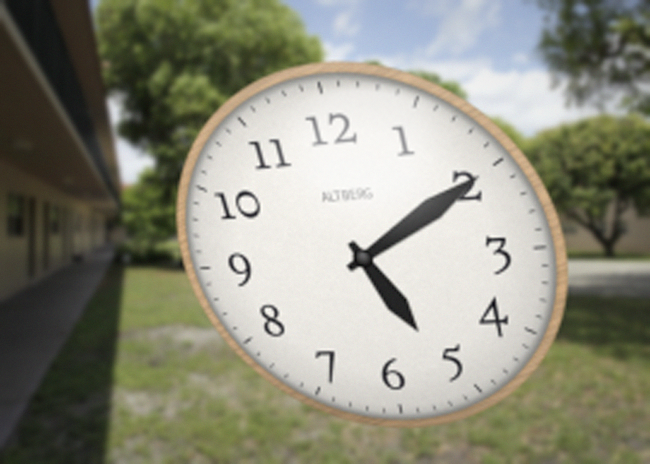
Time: {"hour": 5, "minute": 10}
